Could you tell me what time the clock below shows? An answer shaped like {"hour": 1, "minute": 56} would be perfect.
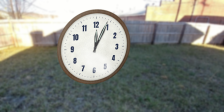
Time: {"hour": 12, "minute": 4}
